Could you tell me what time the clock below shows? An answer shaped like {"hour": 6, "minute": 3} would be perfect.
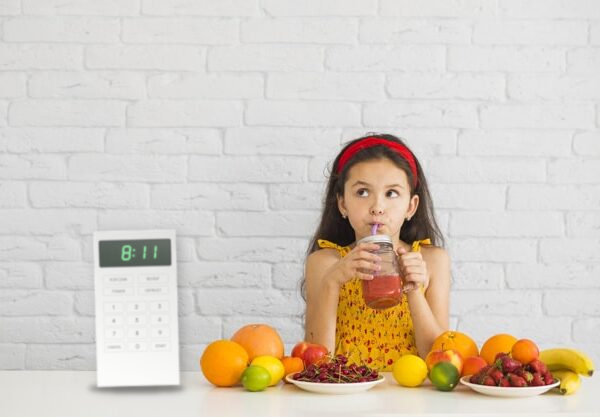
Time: {"hour": 8, "minute": 11}
